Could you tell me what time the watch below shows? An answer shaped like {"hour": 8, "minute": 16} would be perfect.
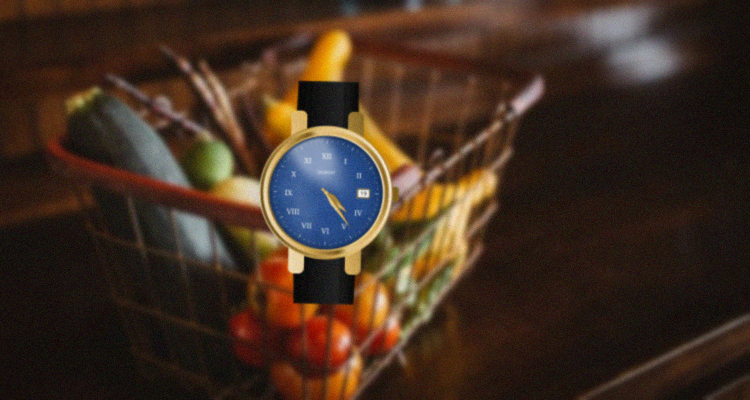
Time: {"hour": 4, "minute": 24}
